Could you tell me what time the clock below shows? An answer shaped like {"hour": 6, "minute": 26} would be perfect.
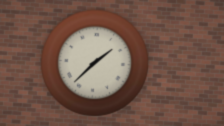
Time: {"hour": 1, "minute": 37}
